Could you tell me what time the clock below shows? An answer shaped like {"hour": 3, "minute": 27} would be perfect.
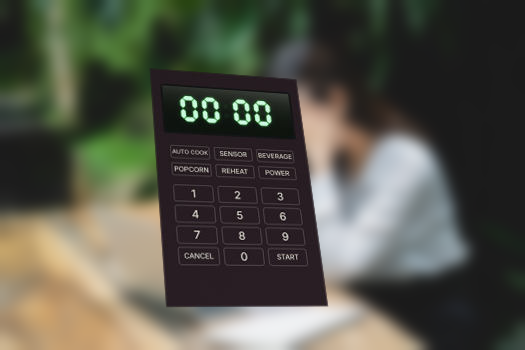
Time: {"hour": 0, "minute": 0}
